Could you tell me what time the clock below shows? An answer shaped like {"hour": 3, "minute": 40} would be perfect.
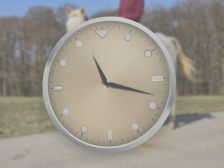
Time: {"hour": 11, "minute": 18}
